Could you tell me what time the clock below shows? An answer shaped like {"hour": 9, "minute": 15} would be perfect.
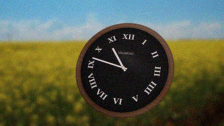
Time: {"hour": 10, "minute": 47}
